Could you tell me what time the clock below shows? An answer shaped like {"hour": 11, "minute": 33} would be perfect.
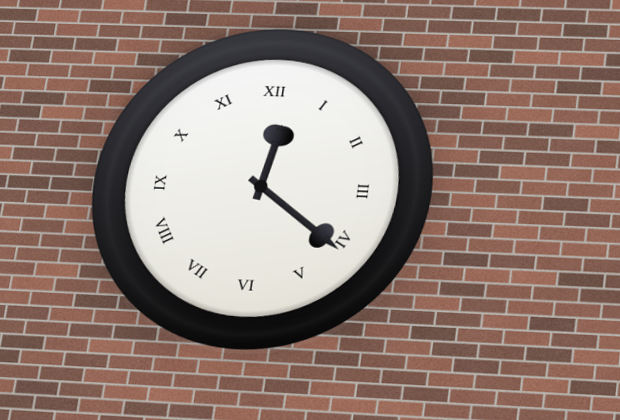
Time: {"hour": 12, "minute": 21}
